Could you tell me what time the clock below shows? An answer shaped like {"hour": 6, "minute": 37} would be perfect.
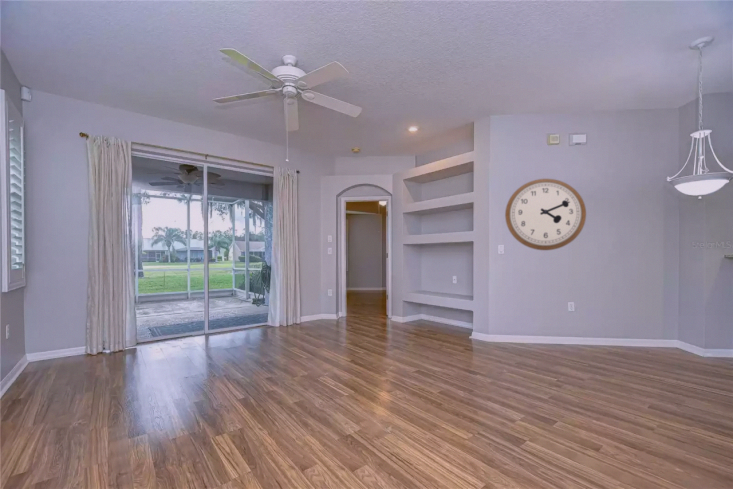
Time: {"hour": 4, "minute": 11}
